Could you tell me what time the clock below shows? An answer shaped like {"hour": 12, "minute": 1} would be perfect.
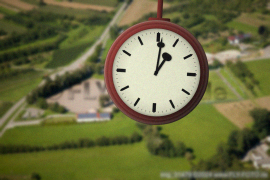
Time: {"hour": 1, "minute": 1}
